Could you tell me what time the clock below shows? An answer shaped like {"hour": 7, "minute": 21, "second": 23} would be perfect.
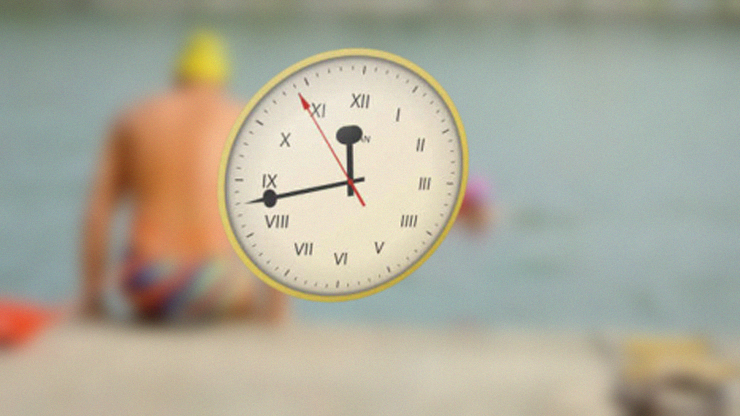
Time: {"hour": 11, "minute": 42, "second": 54}
